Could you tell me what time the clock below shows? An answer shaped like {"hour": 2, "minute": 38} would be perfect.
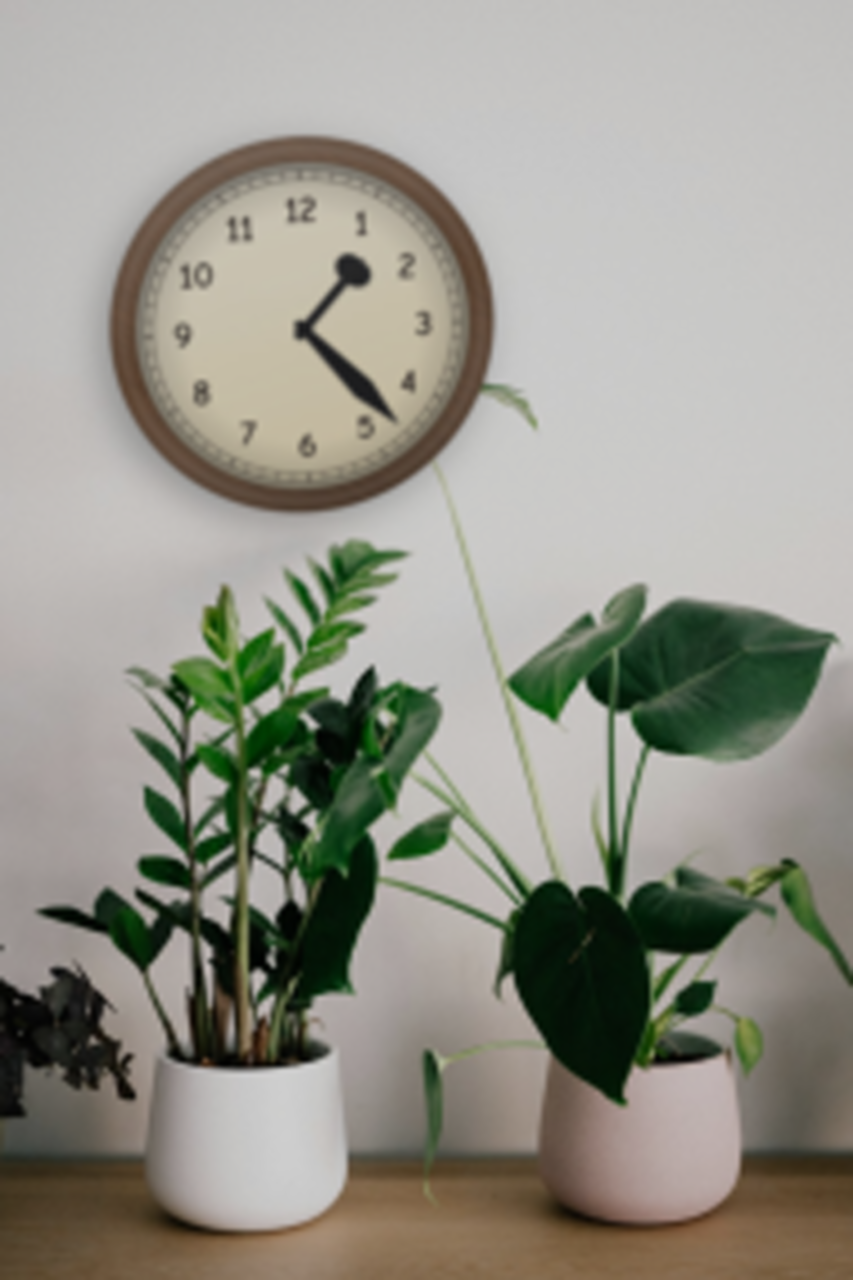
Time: {"hour": 1, "minute": 23}
